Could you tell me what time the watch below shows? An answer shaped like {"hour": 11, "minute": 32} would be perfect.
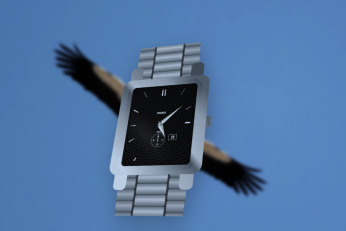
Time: {"hour": 5, "minute": 8}
